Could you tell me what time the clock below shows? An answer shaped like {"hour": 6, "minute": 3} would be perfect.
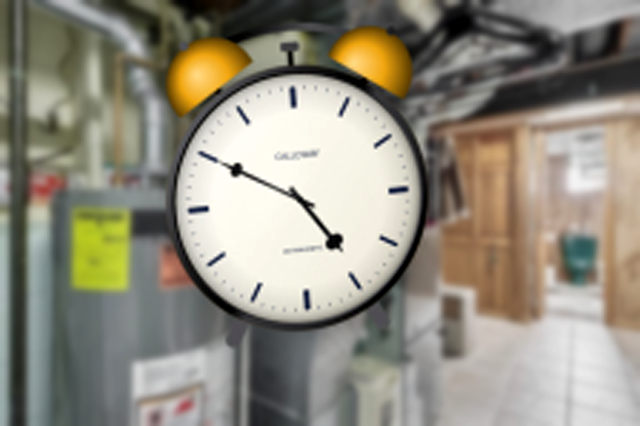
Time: {"hour": 4, "minute": 50}
